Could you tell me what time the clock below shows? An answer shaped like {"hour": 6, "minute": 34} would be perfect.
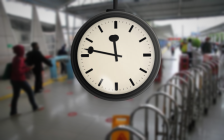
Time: {"hour": 11, "minute": 47}
